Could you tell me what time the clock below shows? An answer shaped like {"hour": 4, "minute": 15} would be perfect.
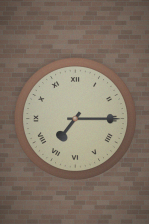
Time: {"hour": 7, "minute": 15}
